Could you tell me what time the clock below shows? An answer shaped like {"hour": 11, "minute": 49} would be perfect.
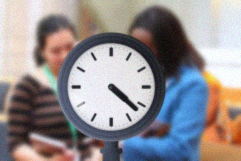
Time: {"hour": 4, "minute": 22}
